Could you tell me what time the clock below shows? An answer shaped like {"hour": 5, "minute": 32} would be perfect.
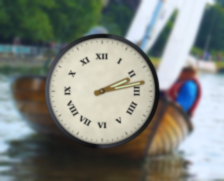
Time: {"hour": 2, "minute": 13}
